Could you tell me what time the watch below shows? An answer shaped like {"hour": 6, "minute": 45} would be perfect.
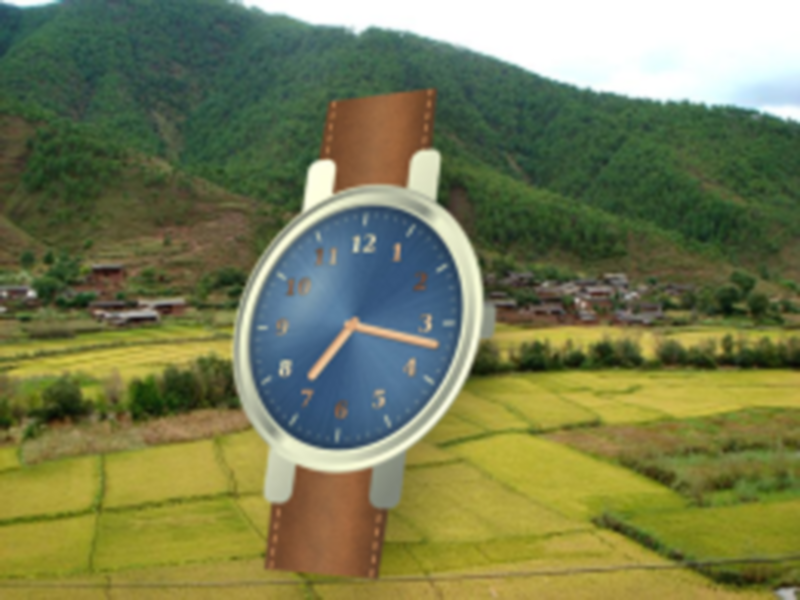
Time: {"hour": 7, "minute": 17}
